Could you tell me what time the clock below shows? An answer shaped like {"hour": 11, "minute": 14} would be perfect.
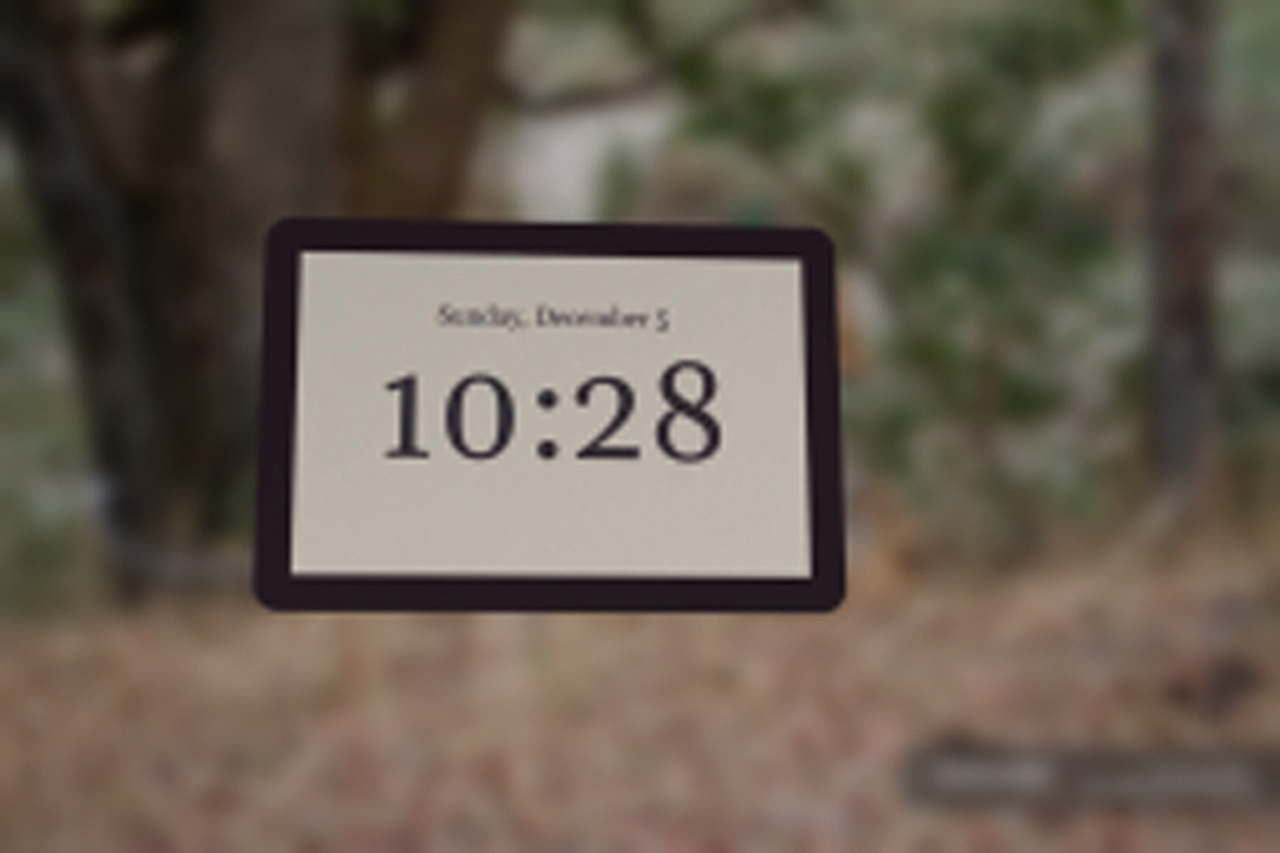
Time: {"hour": 10, "minute": 28}
